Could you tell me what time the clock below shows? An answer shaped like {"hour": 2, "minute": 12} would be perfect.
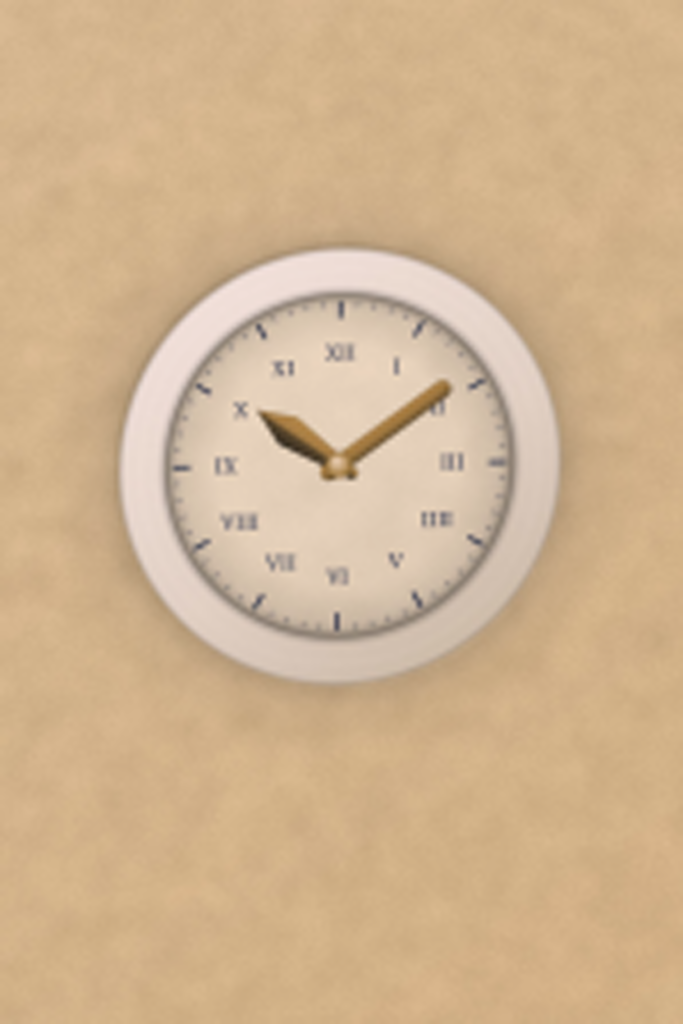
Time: {"hour": 10, "minute": 9}
